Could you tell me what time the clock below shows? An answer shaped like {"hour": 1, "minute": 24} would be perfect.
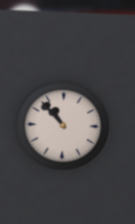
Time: {"hour": 10, "minute": 53}
